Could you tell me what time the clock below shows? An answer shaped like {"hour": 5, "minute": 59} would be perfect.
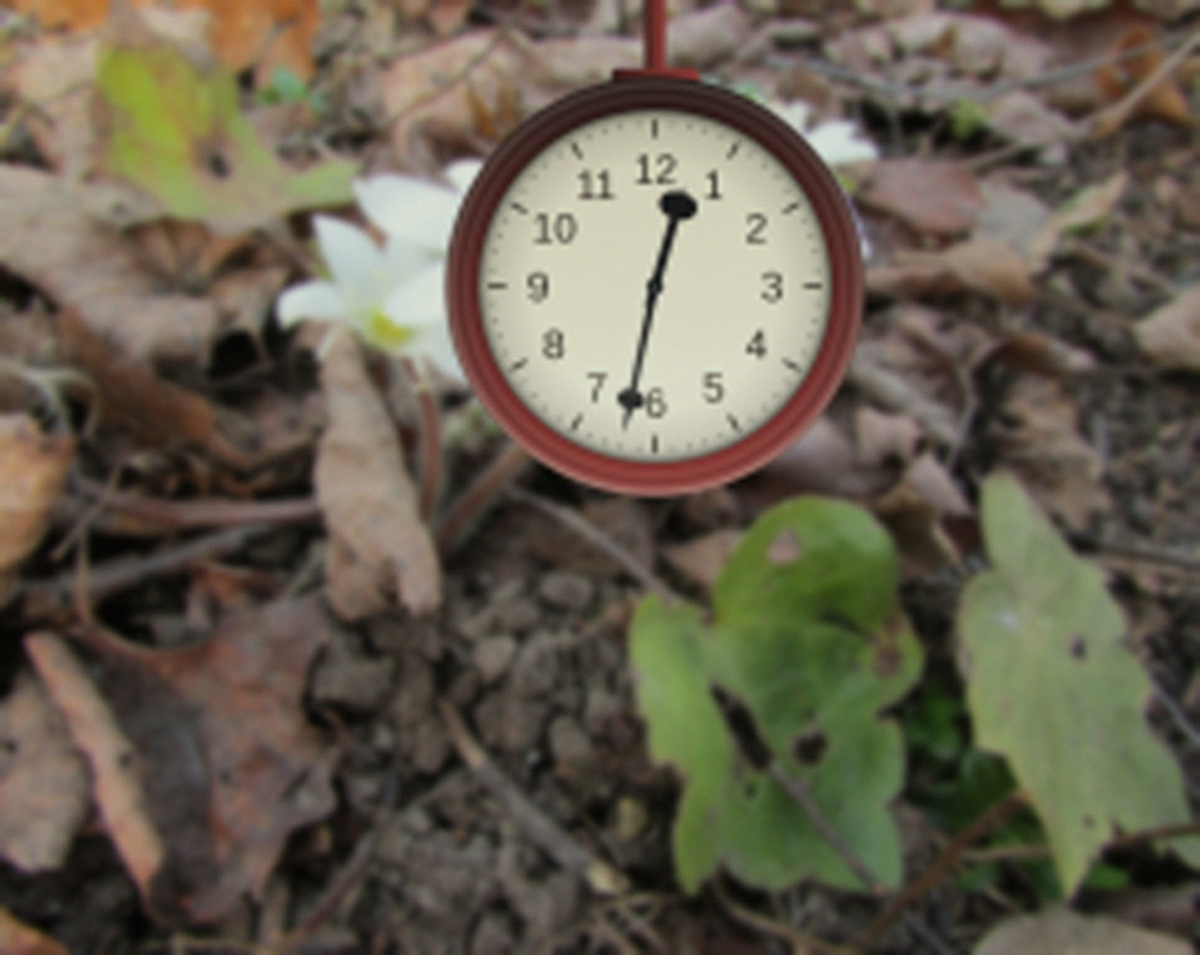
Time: {"hour": 12, "minute": 32}
